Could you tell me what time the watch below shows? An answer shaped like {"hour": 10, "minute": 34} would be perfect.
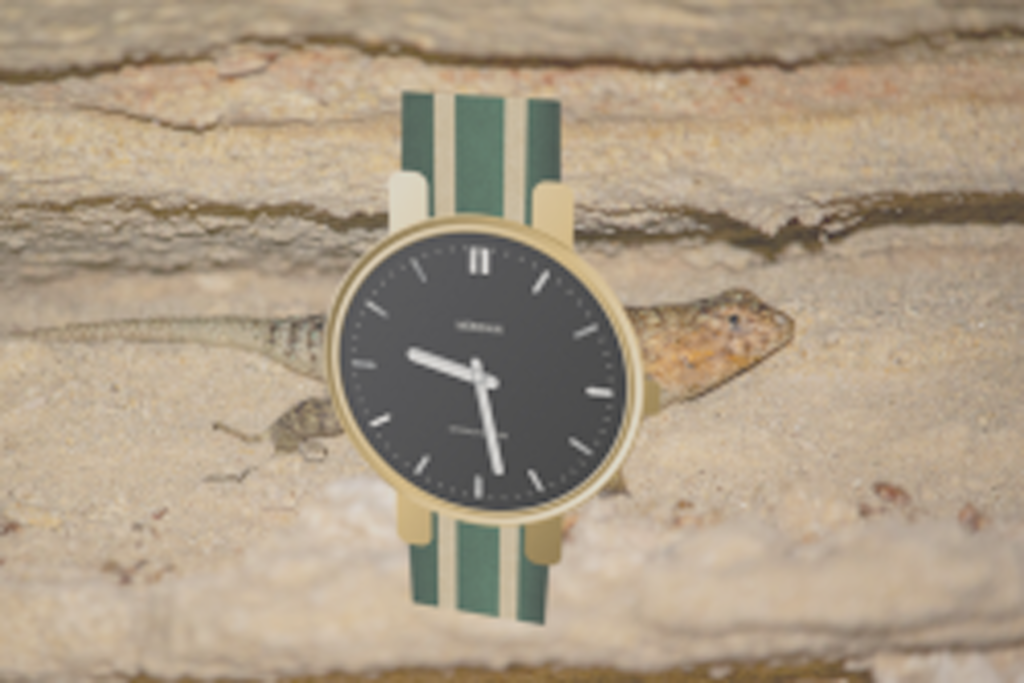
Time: {"hour": 9, "minute": 28}
